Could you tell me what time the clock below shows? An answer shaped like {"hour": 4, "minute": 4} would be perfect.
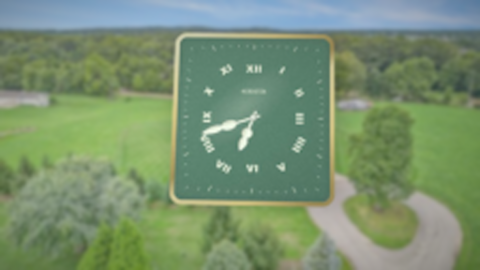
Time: {"hour": 6, "minute": 42}
